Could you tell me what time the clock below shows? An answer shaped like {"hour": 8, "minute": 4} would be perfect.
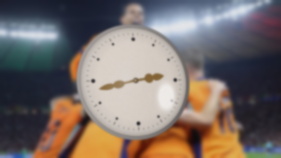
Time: {"hour": 2, "minute": 43}
